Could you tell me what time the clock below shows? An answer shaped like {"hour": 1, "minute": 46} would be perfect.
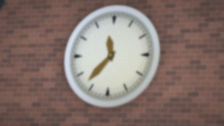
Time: {"hour": 11, "minute": 37}
